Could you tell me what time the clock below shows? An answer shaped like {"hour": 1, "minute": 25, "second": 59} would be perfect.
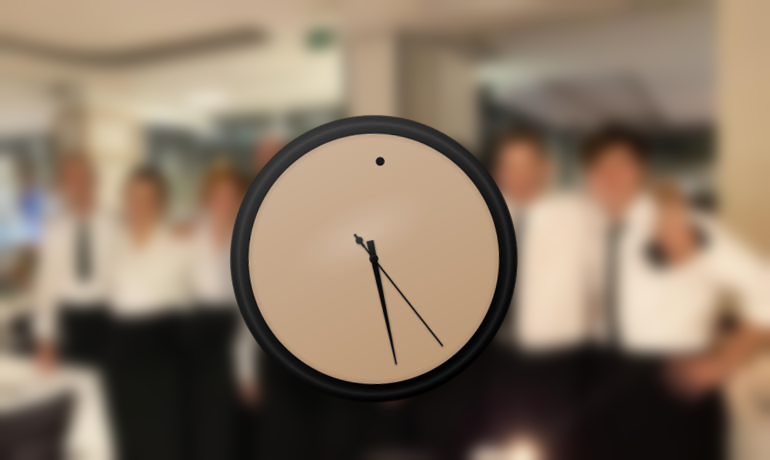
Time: {"hour": 5, "minute": 27, "second": 23}
